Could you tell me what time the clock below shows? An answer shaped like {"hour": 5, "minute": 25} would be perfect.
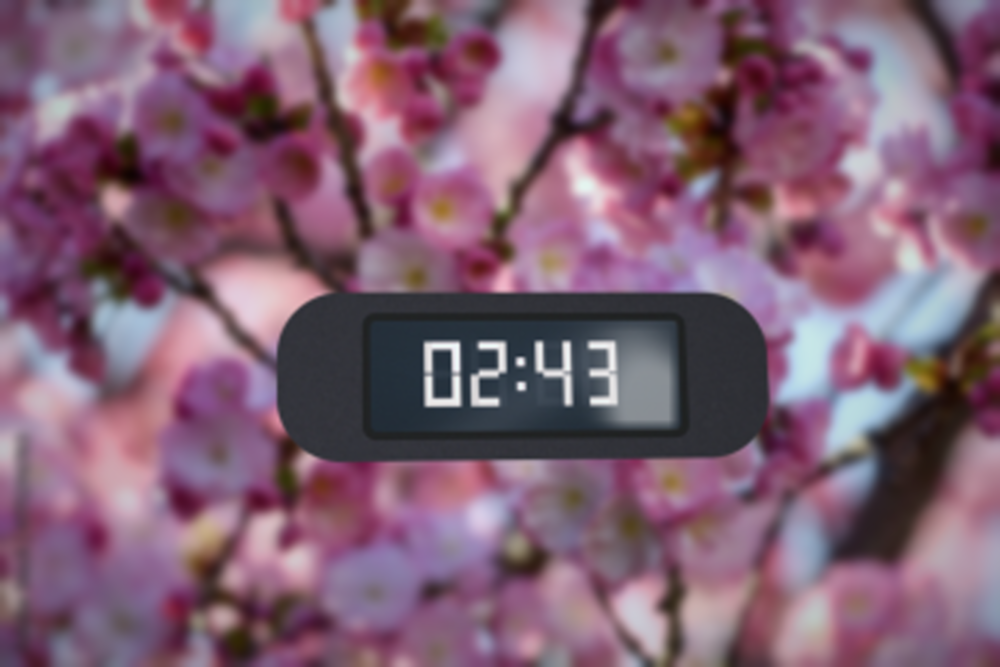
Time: {"hour": 2, "minute": 43}
